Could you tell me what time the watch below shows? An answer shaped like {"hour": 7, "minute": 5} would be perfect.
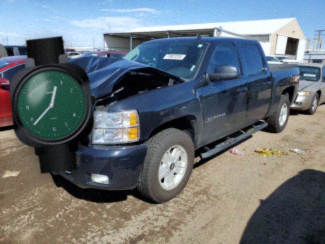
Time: {"hour": 12, "minute": 38}
